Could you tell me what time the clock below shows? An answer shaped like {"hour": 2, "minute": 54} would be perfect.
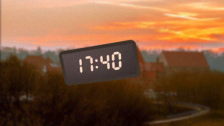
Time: {"hour": 17, "minute": 40}
